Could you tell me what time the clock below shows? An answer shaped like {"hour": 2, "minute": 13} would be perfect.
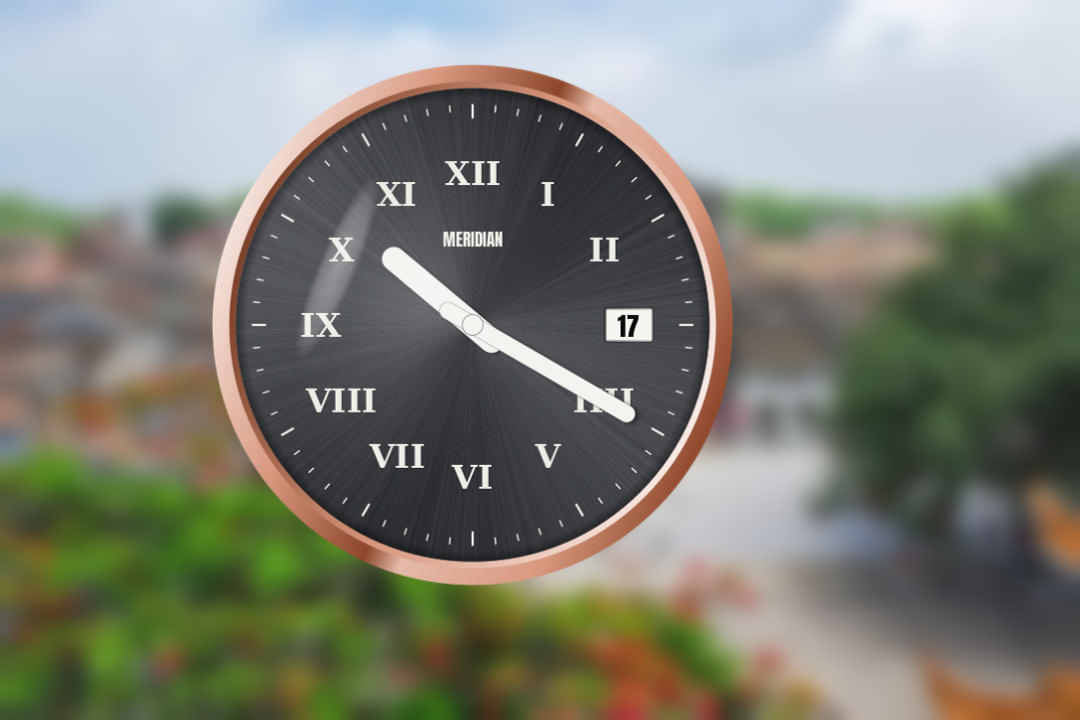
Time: {"hour": 10, "minute": 20}
